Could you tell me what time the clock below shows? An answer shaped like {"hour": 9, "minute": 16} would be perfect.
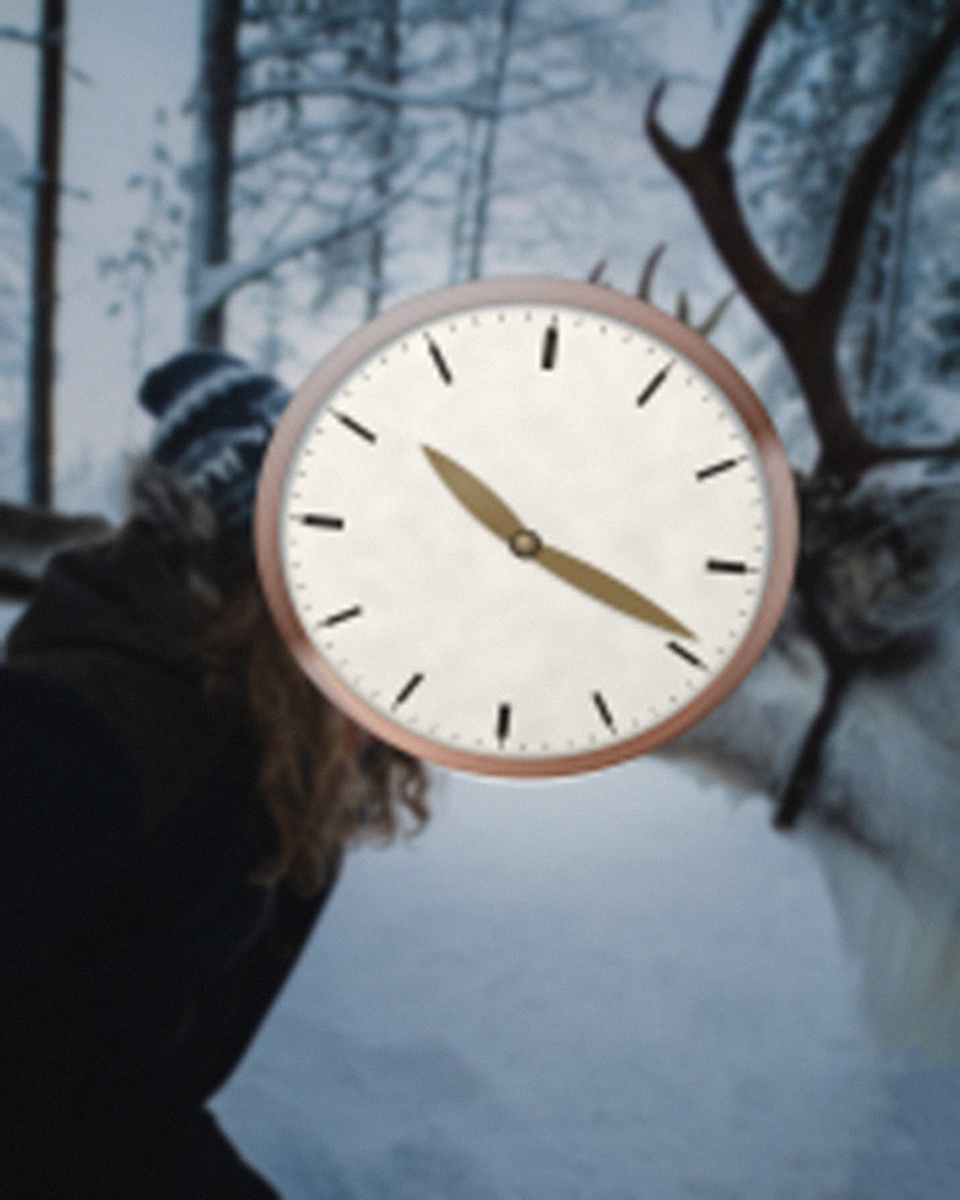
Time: {"hour": 10, "minute": 19}
